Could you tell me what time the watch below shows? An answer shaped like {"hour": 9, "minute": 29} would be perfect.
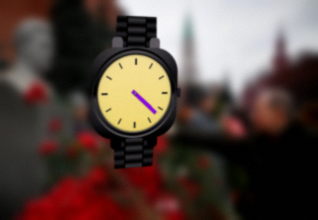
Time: {"hour": 4, "minute": 22}
